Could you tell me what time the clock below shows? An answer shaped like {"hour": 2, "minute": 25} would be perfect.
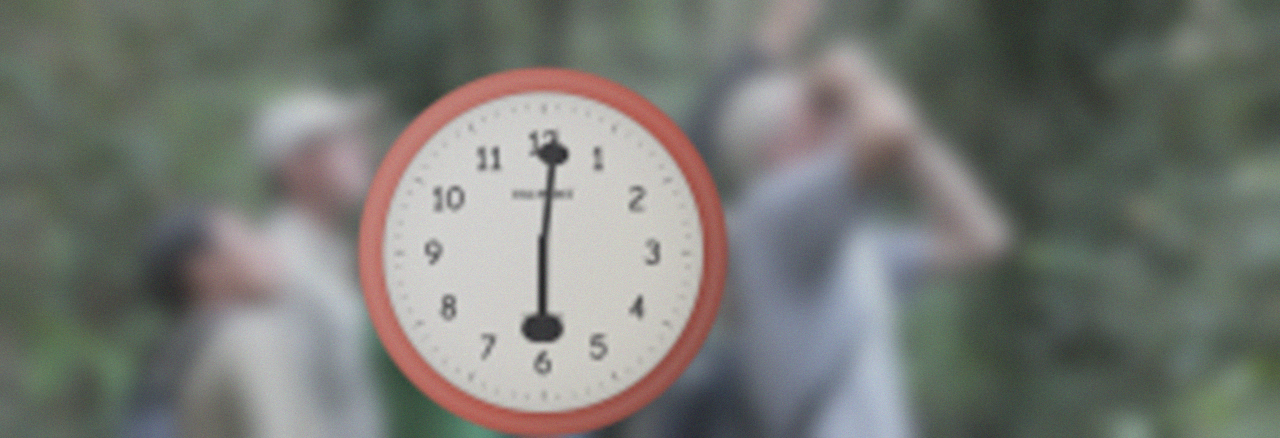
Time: {"hour": 6, "minute": 1}
